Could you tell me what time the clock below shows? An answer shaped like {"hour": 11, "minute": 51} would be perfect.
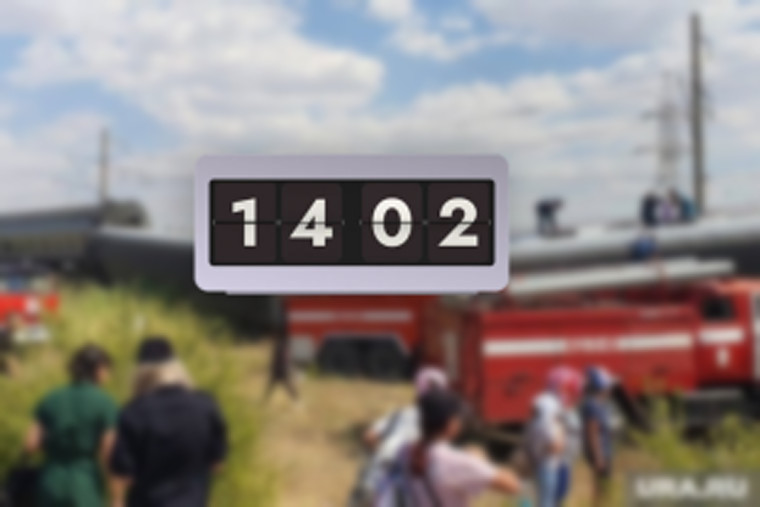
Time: {"hour": 14, "minute": 2}
